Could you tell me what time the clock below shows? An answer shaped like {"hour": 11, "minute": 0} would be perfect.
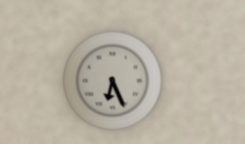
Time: {"hour": 6, "minute": 26}
